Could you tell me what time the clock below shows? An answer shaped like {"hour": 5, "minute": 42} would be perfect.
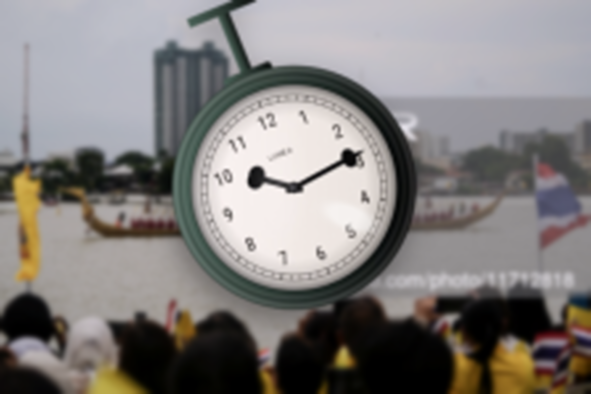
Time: {"hour": 10, "minute": 14}
